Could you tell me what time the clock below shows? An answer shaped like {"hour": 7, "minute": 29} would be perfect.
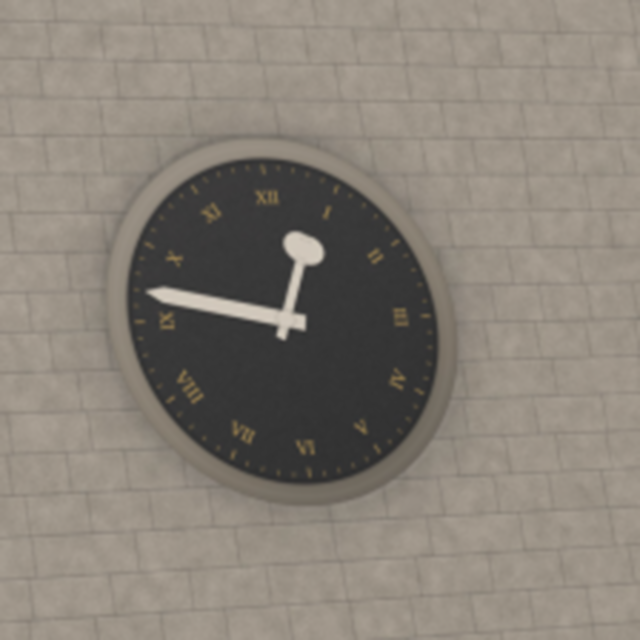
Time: {"hour": 12, "minute": 47}
